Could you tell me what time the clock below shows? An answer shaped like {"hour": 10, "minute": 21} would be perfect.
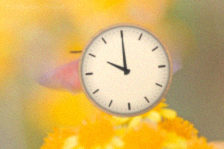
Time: {"hour": 10, "minute": 0}
